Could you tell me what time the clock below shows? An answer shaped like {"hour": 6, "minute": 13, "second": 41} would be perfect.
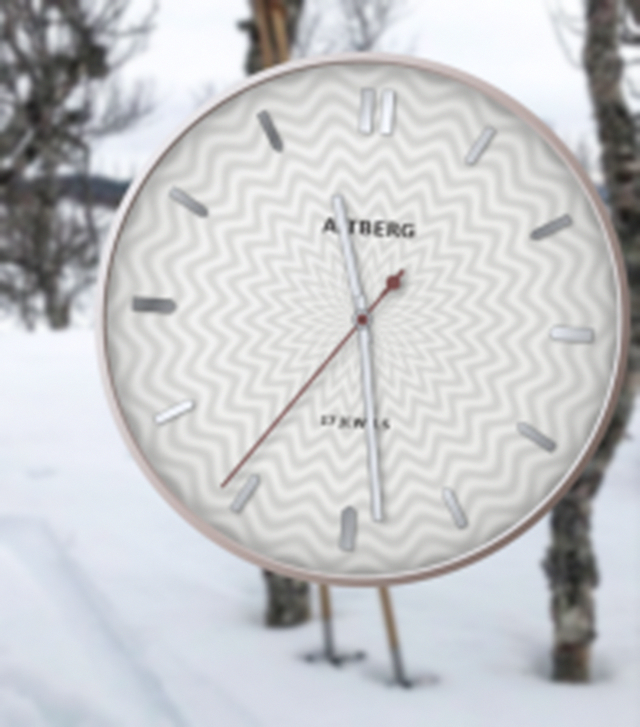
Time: {"hour": 11, "minute": 28, "second": 36}
